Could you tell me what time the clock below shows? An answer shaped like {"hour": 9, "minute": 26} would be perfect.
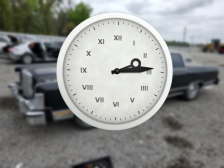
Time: {"hour": 2, "minute": 14}
